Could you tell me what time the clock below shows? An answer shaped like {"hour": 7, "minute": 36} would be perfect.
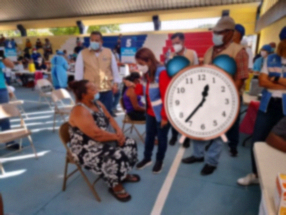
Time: {"hour": 12, "minute": 37}
